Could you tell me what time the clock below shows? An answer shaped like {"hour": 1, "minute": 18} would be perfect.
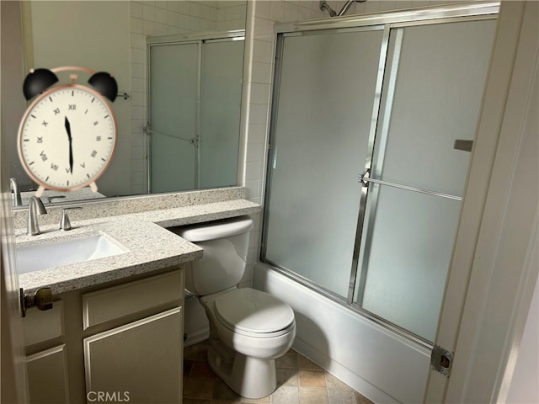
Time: {"hour": 11, "minute": 29}
